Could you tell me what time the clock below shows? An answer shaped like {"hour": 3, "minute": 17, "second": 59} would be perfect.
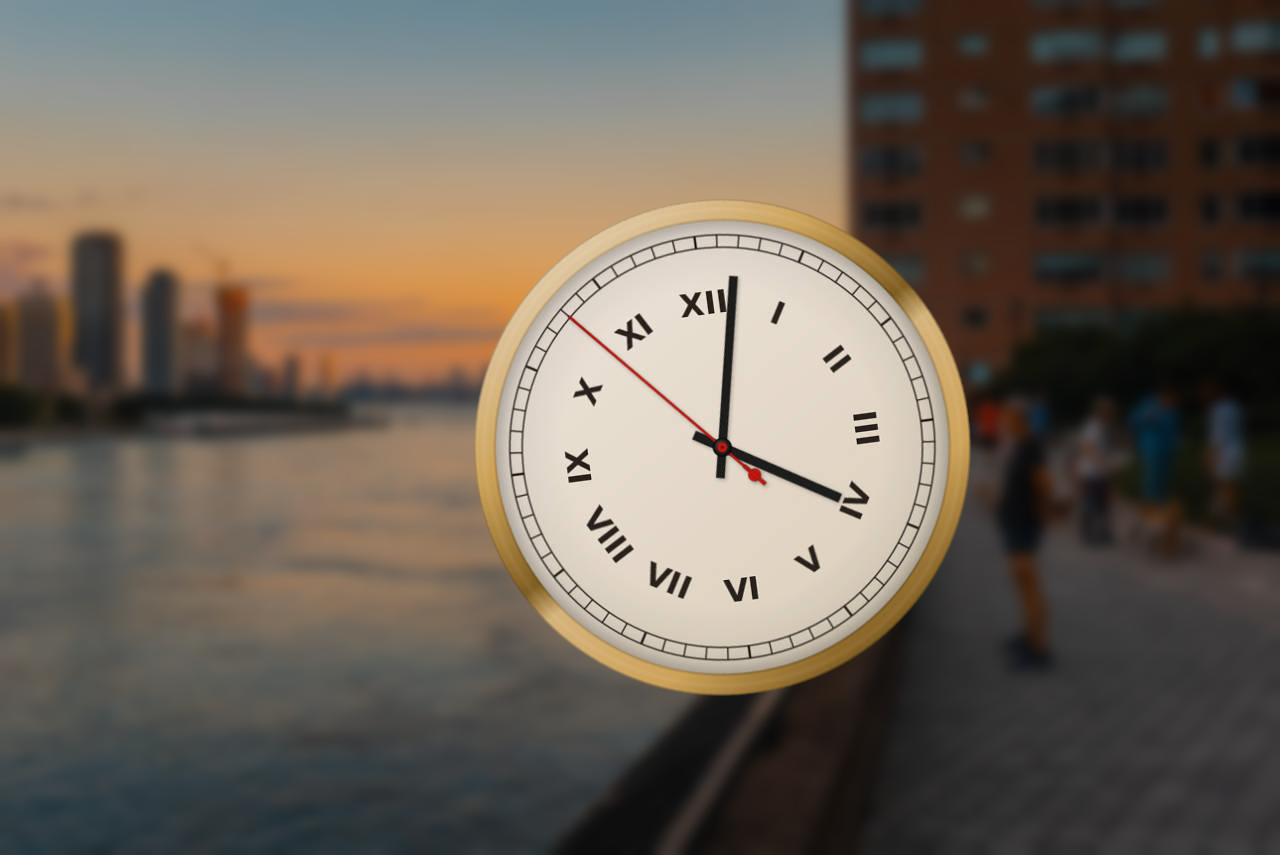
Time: {"hour": 4, "minute": 1, "second": 53}
